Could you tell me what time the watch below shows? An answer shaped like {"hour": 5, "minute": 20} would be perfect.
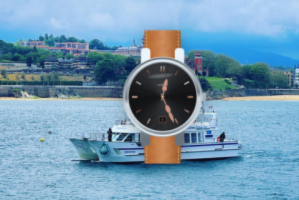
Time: {"hour": 12, "minute": 26}
